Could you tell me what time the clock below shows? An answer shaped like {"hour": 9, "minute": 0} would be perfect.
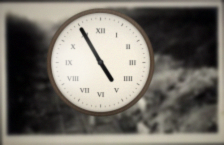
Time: {"hour": 4, "minute": 55}
